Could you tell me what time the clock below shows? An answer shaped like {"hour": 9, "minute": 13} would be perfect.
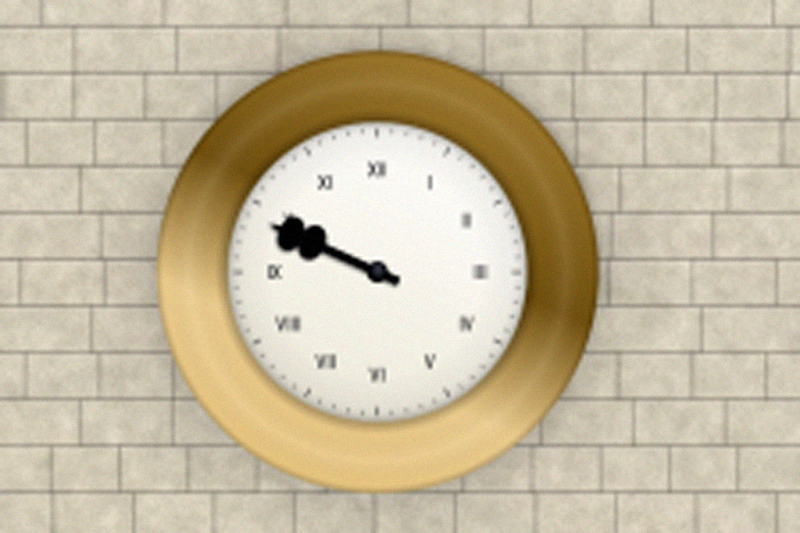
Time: {"hour": 9, "minute": 49}
